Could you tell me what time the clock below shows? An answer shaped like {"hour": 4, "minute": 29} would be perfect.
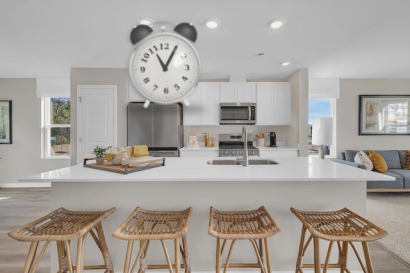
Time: {"hour": 11, "minute": 5}
